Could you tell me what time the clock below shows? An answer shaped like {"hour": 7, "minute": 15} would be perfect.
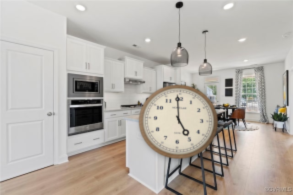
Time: {"hour": 4, "minute": 59}
